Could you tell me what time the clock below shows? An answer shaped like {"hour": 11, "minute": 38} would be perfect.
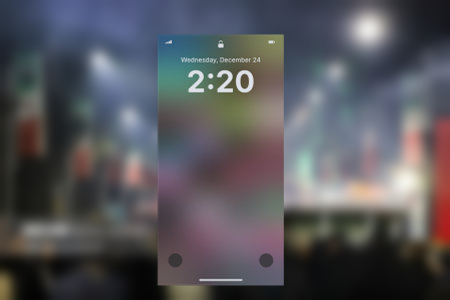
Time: {"hour": 2, "minute": 20}
